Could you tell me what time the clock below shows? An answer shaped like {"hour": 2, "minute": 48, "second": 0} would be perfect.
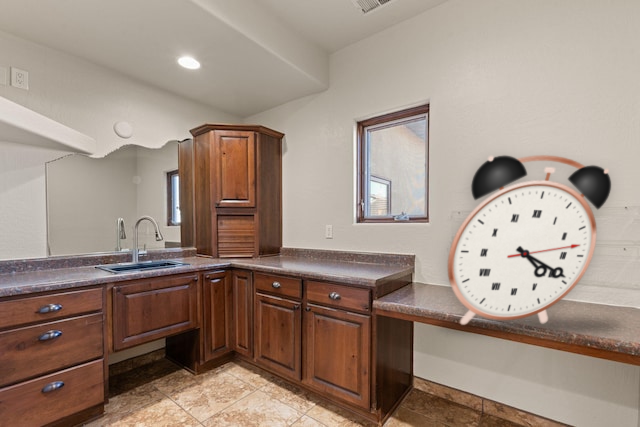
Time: {"hour": 4, "minute": 19, "second": 13}
